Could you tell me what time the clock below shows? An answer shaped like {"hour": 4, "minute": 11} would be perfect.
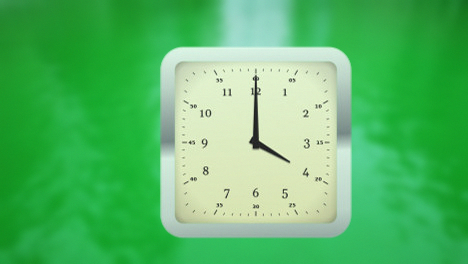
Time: {"hour": 4, "minute": 0}
